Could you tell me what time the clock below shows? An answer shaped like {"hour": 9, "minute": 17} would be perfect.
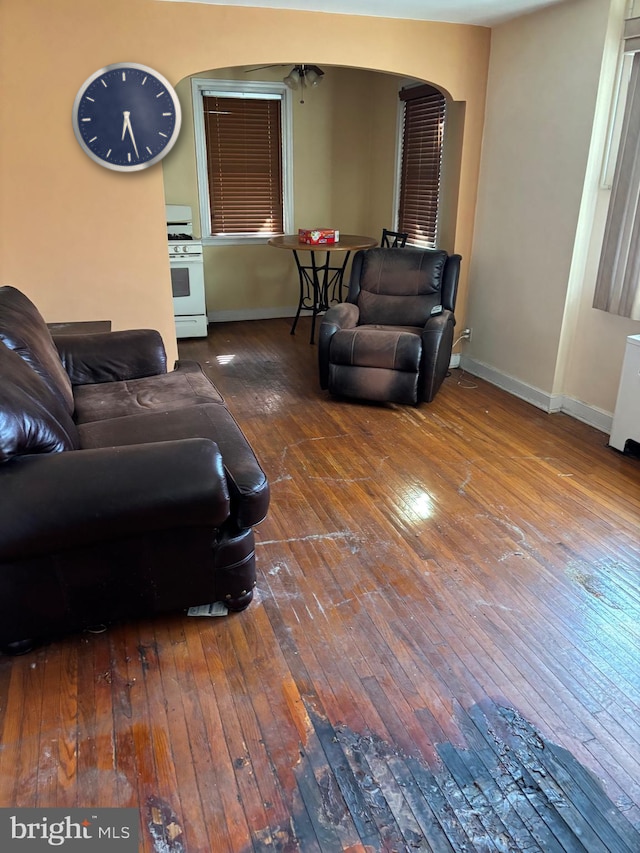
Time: {"hour": 6, "minute": 28}
